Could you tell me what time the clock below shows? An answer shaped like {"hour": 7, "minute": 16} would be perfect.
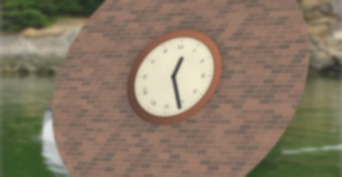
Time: {"hour": 12, "minute": 26}
